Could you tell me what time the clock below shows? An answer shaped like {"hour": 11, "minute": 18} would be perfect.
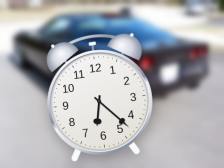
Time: {"hour": 6, "minute": 23}
